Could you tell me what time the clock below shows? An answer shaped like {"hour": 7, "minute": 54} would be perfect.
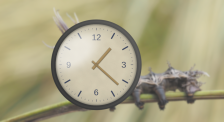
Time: {"hour": 1, "minute": 22}
